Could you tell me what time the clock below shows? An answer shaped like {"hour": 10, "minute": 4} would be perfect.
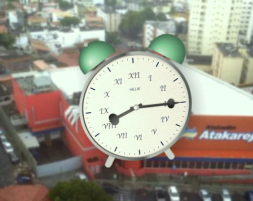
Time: {"hour": 8, "minute": 15}
